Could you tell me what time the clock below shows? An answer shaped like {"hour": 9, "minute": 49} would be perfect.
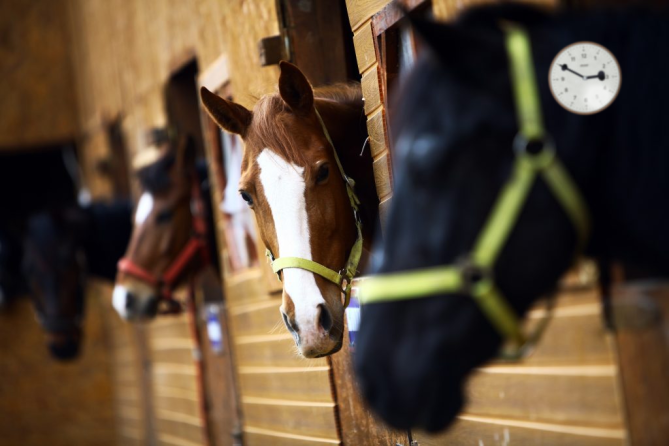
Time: {"hour": 2, "minute": 50}
